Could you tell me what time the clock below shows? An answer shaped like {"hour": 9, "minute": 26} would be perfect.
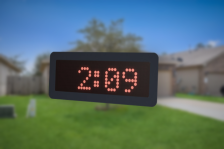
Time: {"hour": 2, "minute": 9}
